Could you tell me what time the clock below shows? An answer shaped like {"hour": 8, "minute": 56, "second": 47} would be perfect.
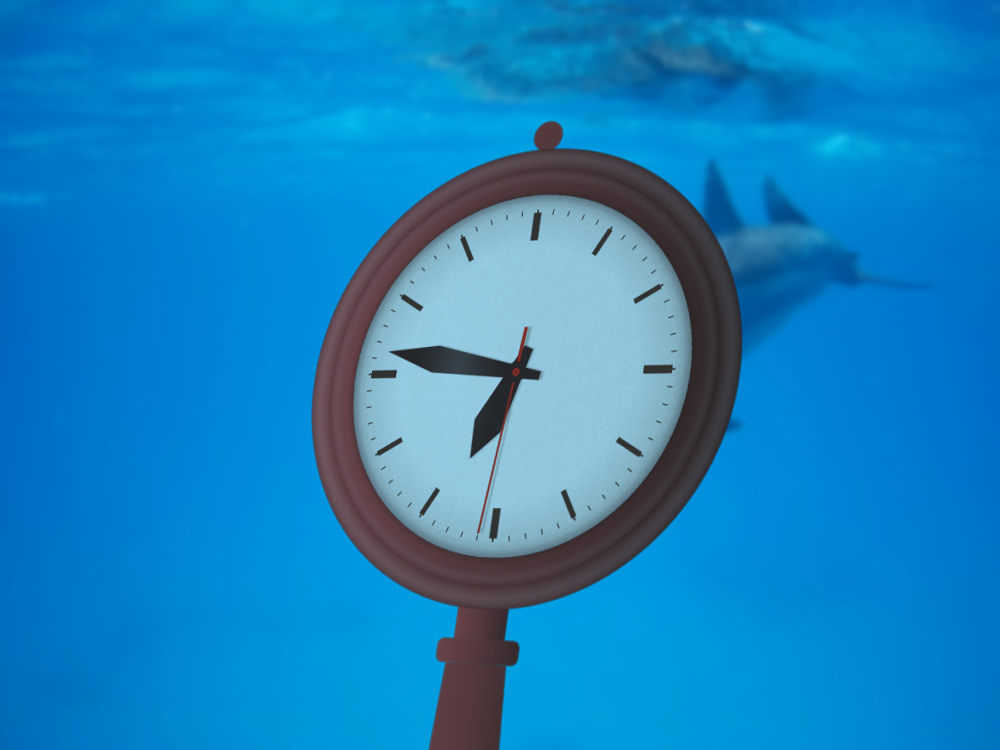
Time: {"hour": 6, "minute": 46, "second": 31}
